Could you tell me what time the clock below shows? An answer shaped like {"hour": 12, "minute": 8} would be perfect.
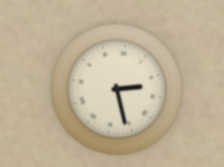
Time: {"hour": 2, "minute": 26}
